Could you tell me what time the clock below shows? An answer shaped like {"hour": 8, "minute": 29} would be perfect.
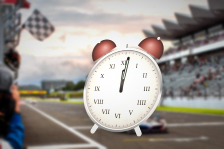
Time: {"hour": 12, "minute": 1}
